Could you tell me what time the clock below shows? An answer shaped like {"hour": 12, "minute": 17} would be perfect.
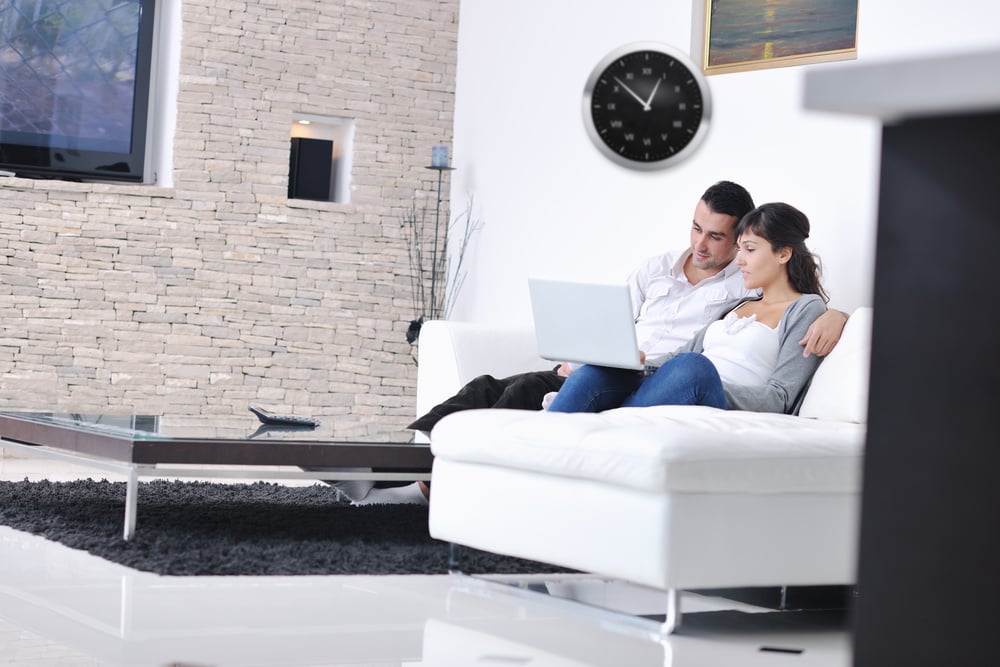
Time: {"hour": 12, "minute": 52}
